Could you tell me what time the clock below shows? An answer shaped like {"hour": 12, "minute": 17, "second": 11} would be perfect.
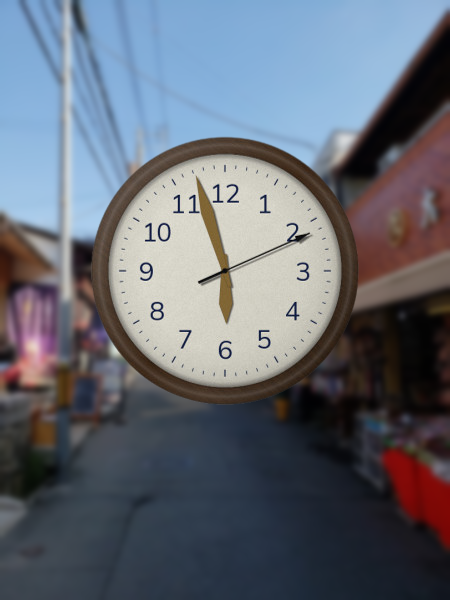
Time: {"hour": 5, "minute": 57, "second": 11}
